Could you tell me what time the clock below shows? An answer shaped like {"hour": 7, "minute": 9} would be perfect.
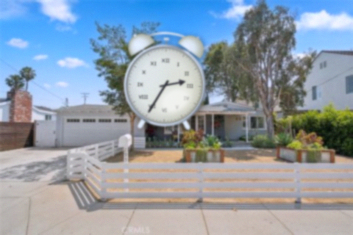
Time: {"hour": 2, "minute": 35}
